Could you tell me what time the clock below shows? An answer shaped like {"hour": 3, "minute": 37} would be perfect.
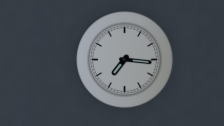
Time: {"hour": 7, "minute": 16}
